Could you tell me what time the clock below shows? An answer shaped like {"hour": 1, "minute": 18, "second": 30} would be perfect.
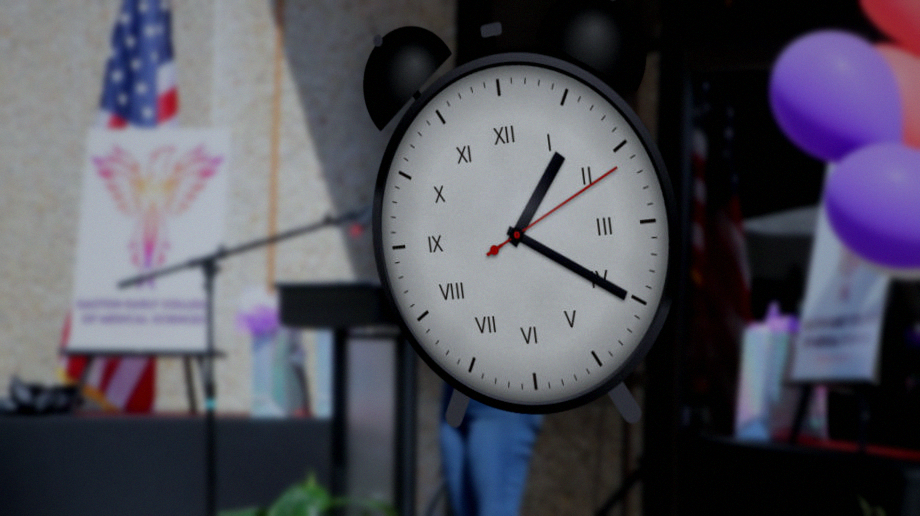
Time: {"hour": 1, "minute": 20, "second": 11}
